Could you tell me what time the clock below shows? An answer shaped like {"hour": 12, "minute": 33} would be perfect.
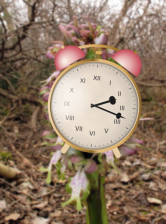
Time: {"hour": 2, "minute": 18}
